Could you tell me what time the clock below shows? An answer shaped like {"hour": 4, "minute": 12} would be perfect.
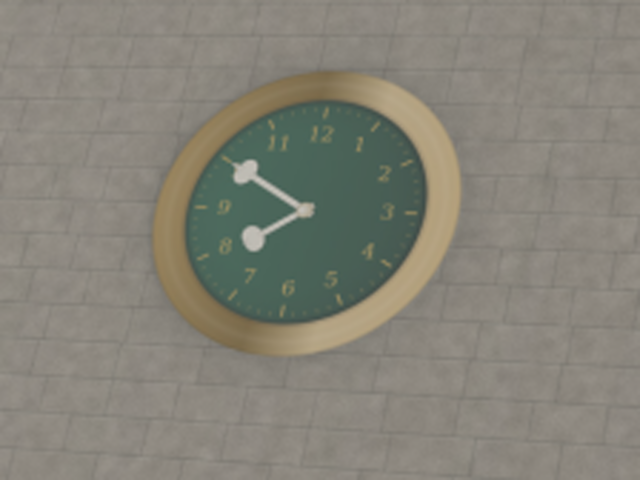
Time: {"hour": 7, "minute": 50}
